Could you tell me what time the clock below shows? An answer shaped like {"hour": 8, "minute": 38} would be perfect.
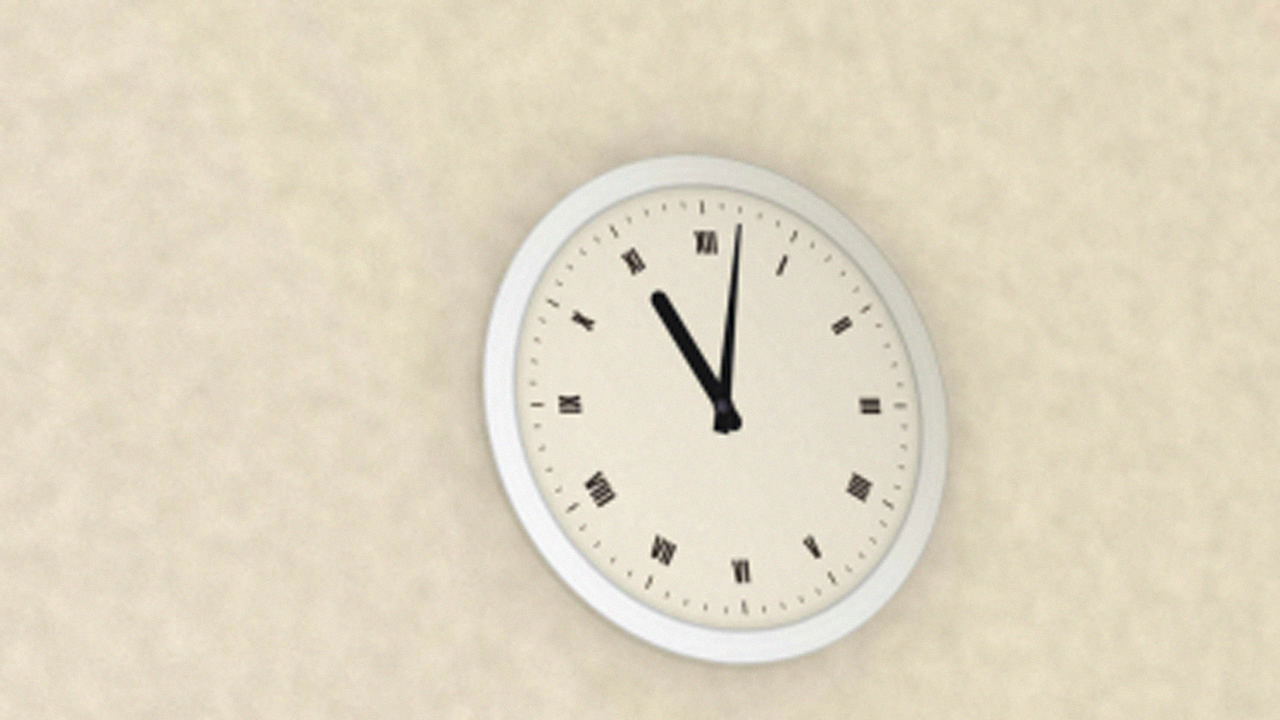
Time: {"hour": 11, "minute": 2}
